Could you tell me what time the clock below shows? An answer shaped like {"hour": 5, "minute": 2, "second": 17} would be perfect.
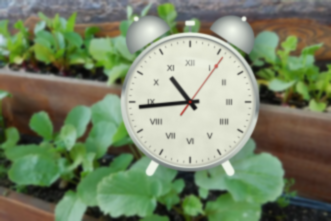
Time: {"hour": 10, "minute": 44, "second": 6}
